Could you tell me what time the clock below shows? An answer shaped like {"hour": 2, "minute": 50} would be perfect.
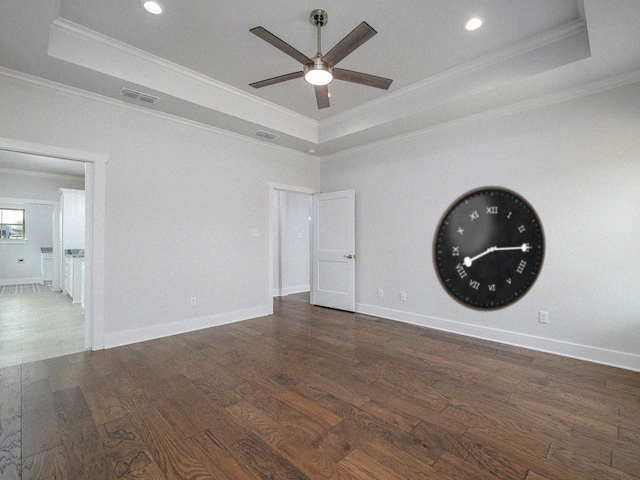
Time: {"hour": 8, "minute": 15}
